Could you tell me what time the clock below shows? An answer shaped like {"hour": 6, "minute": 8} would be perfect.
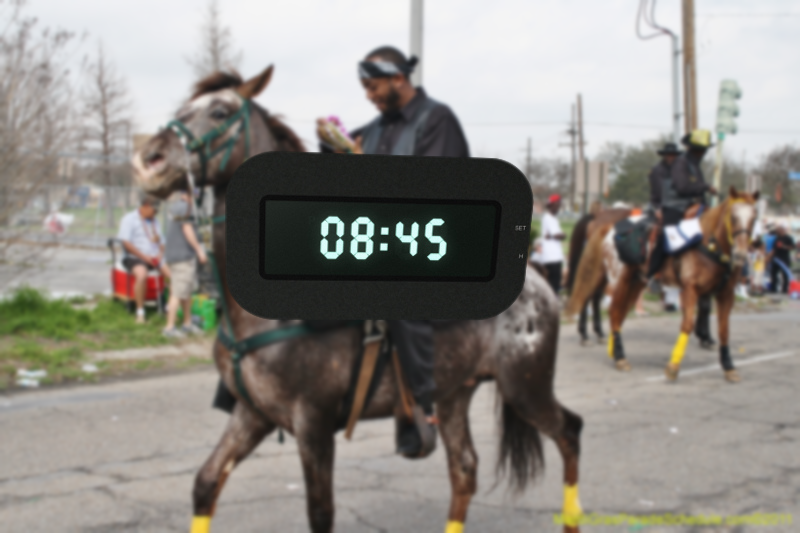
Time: {"hour": 8, "minute": 45}
